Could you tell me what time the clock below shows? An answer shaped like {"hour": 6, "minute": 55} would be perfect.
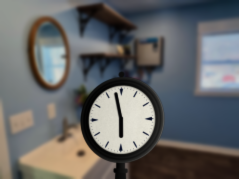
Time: {"hour": 5, "minute": 58}
